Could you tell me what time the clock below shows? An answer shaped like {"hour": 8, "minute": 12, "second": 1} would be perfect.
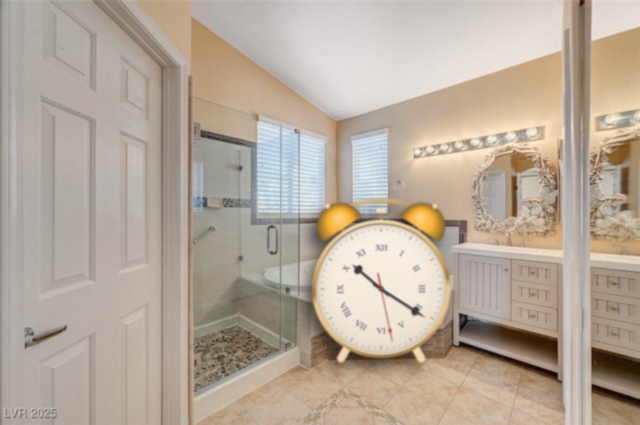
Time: {"hour": 10, "minute": 20, "second": 28}
